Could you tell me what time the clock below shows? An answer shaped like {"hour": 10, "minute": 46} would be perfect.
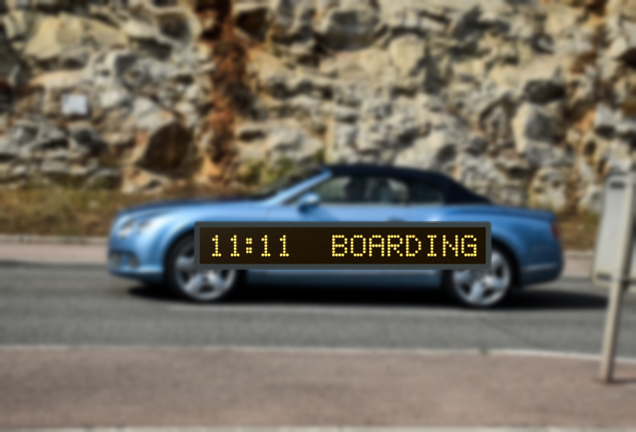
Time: {"hour": 11, "minute": 11}
